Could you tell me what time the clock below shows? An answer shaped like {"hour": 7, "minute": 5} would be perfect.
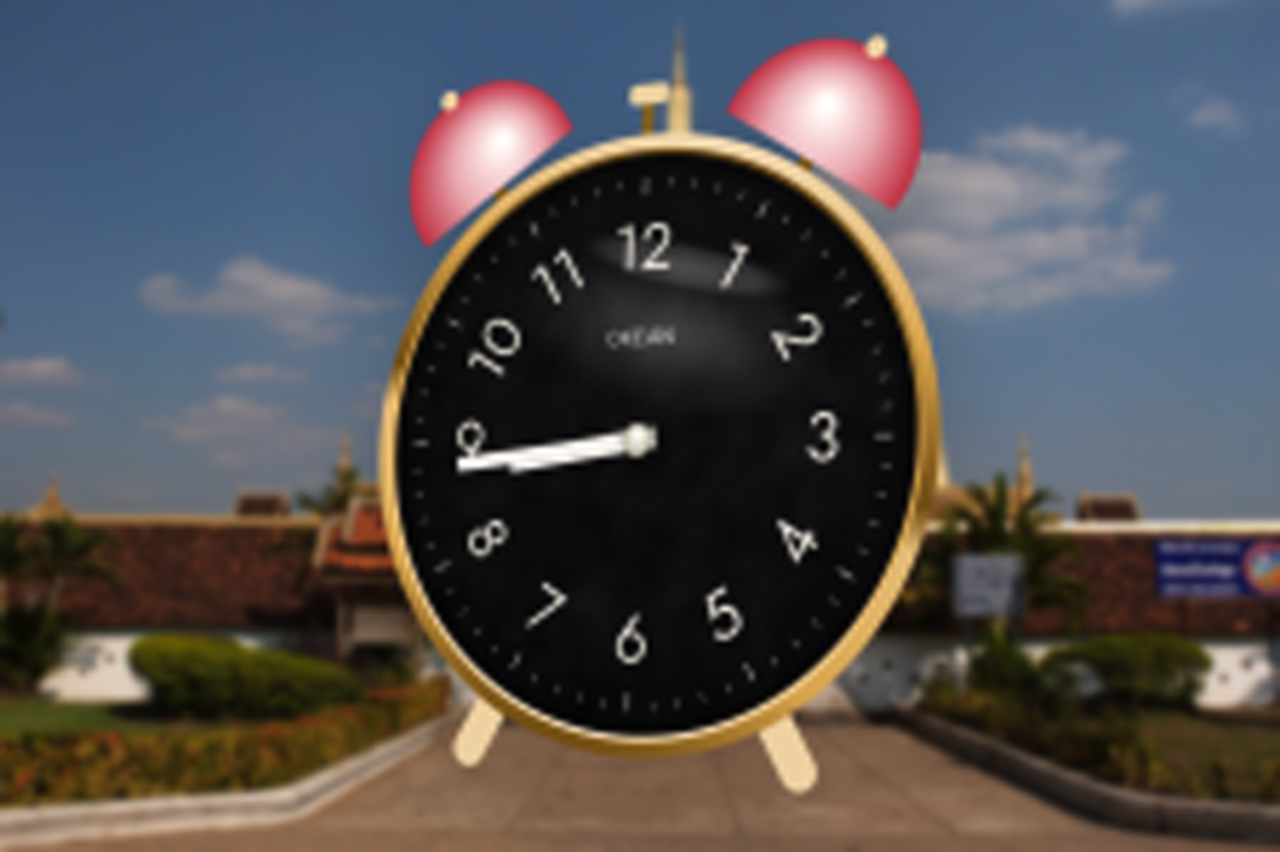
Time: {"hour": 8, "minute": 44}
